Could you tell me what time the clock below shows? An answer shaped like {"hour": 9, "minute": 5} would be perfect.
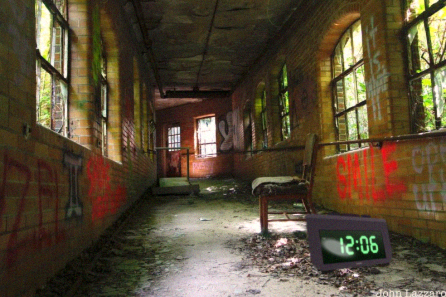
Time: {"hour": 12, "minute": 6}
